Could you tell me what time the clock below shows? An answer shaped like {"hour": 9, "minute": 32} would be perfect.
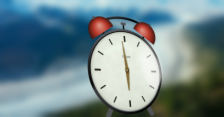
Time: {"hour": 5, "minute": 59}
